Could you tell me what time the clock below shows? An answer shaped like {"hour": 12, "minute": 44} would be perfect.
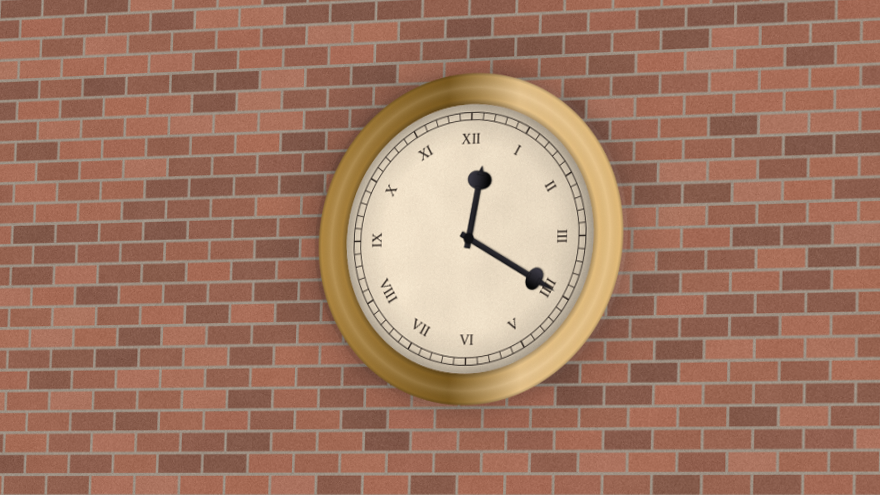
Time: {"hour": 12, "minute": 20}
